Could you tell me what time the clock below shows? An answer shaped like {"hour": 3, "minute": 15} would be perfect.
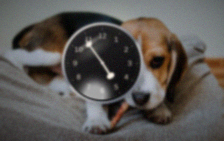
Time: {"hour": 4, "minute": 54}
